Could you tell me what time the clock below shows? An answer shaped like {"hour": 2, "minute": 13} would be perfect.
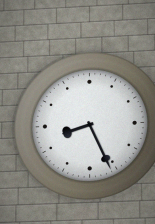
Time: {"hour": 8, "minute": 26}
